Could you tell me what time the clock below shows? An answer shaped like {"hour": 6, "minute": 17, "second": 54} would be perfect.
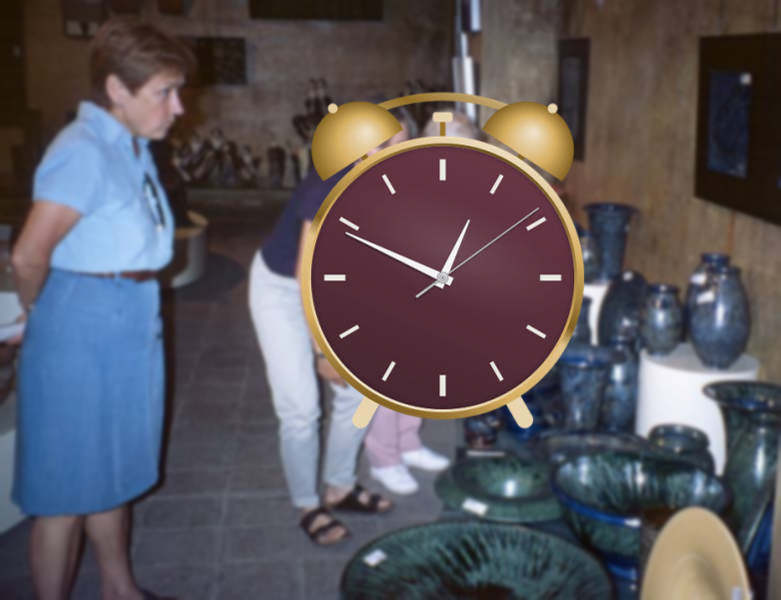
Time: {"hour": 12, "minute": 49, "second": 9}
